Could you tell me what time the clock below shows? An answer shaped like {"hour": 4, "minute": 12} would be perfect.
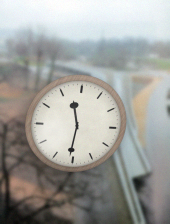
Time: {"hour": 11, "minute": 31}
